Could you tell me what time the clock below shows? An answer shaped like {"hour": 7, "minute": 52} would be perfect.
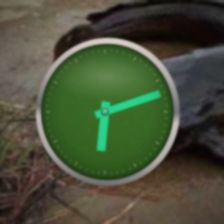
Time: {"hour": 6, "minute": 12}
